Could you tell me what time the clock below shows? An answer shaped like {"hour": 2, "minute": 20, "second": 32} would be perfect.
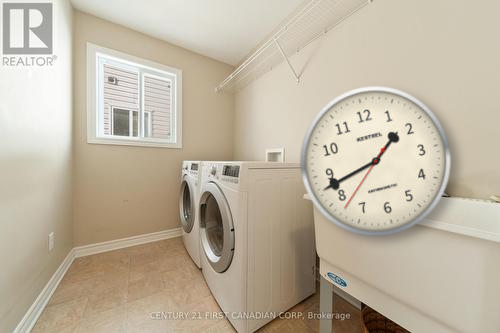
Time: {"hour": 1, "minute": 42, "second": 38}
